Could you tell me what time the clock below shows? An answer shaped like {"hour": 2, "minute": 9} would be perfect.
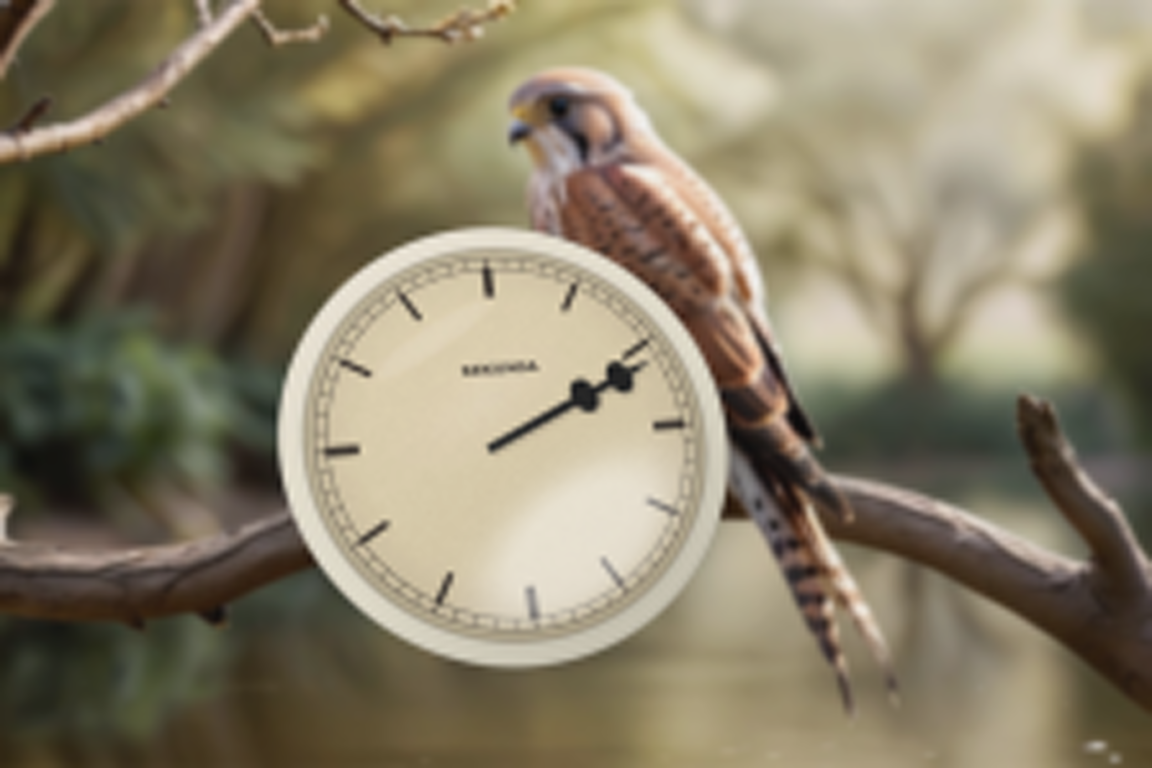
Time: {"hour": 2, "minute": 11}
